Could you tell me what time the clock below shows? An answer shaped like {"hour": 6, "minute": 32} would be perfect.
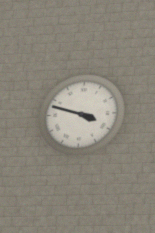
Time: {"hour": 3, "minute": 48}
